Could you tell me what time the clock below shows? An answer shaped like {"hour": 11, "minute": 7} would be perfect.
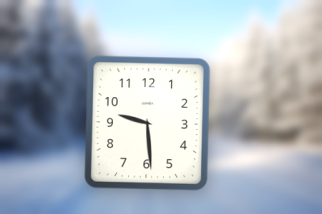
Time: {"hour": 9, "minute": 29}
